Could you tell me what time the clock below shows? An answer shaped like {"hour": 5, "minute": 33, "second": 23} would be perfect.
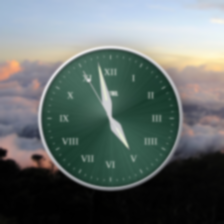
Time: {"hour": 4, "minute": 57, "second": 55}
